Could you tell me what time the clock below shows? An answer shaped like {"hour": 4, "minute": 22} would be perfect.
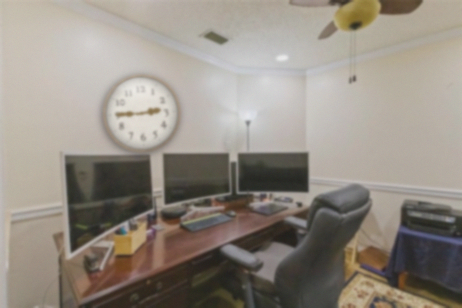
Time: {"hour": 2, "minute": 45}
